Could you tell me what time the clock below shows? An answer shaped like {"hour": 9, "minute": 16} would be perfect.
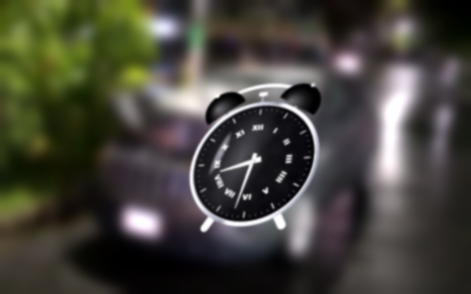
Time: {"hour": 8, "minute": 32}
